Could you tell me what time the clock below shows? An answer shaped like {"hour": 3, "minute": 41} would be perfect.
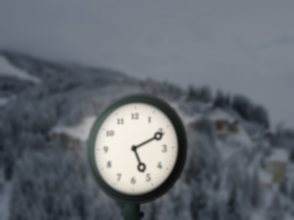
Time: {"hour": 5, "minute": 11}
